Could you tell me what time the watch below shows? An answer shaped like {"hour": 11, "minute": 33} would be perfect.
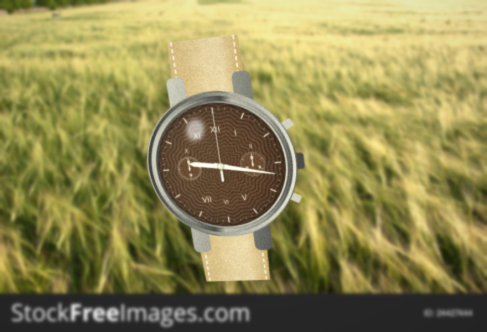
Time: {"hour": 9, "minute": 17}
